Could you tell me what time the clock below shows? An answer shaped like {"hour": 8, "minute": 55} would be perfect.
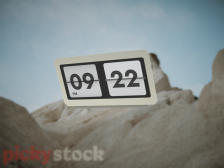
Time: {"hour": 9, "minute": 22}
